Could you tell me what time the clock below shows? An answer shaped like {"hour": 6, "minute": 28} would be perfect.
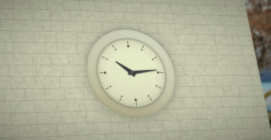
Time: {"hour": 10, "minute": 14}
